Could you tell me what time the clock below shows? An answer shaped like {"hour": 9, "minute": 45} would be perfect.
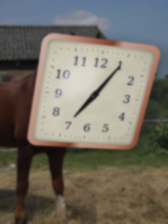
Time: {"hour": 7, "minute": 5}
